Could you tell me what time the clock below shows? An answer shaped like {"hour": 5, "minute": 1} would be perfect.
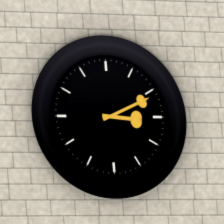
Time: {"hour": 3, "minute": 11}
